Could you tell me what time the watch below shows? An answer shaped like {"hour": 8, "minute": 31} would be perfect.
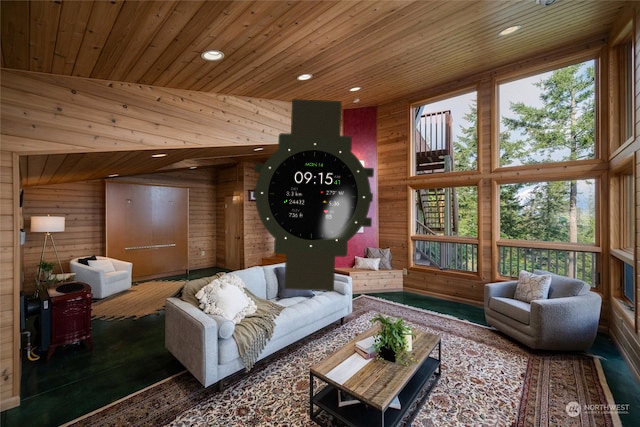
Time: {"hour": 9, "minute": 15}
